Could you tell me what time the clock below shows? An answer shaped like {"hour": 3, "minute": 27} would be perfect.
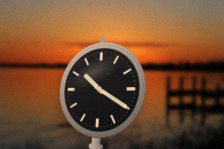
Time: {"hour": 10, "minute": 20}
